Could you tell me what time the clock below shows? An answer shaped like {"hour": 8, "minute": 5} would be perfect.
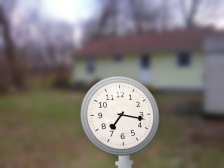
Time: {"hour": 7, "minute": 17}
